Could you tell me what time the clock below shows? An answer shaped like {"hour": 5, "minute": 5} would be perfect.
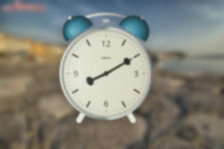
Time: {"hour": 8, "minute": 10}
